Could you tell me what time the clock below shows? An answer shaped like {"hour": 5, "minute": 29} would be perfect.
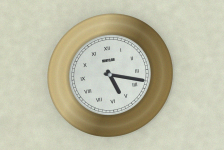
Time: {"hour": 5, "minute": 18}
